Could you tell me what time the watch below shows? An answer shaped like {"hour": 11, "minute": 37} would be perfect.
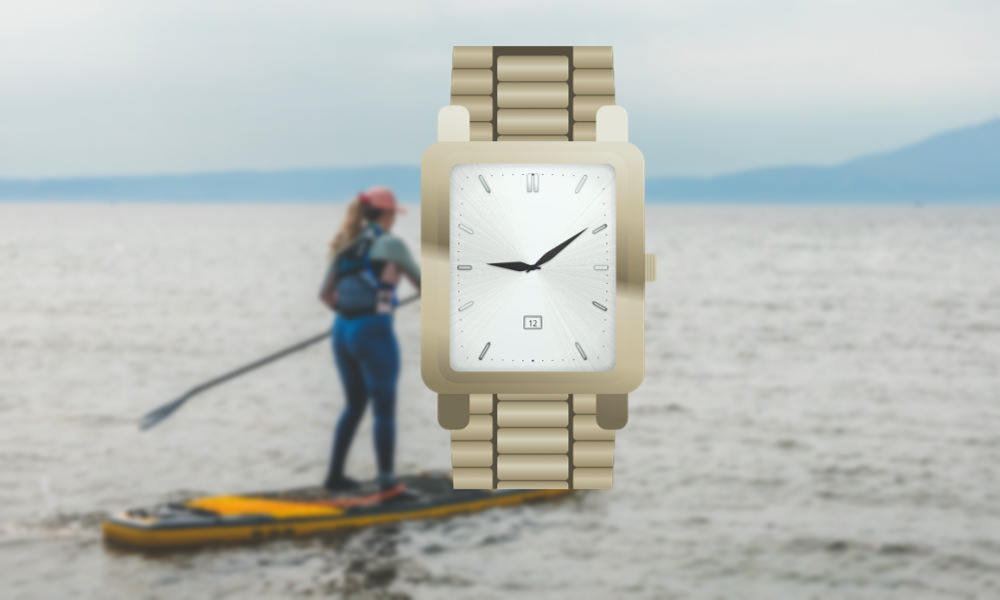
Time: {"hour": 9, "minute": 9}
